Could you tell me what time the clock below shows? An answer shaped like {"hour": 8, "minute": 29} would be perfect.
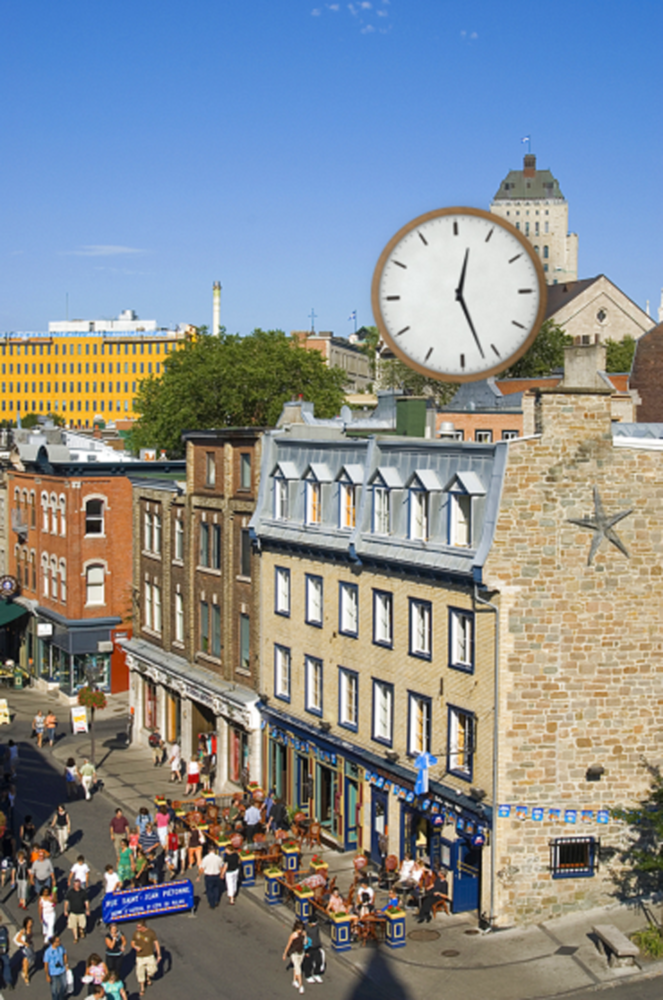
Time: {"hour": 12, "minute": 27}
